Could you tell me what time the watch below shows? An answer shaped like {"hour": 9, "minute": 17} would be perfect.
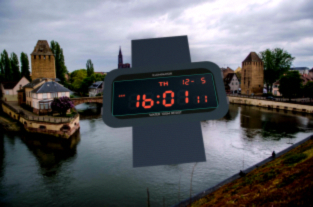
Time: {"hour": 16, "minute": 1}
